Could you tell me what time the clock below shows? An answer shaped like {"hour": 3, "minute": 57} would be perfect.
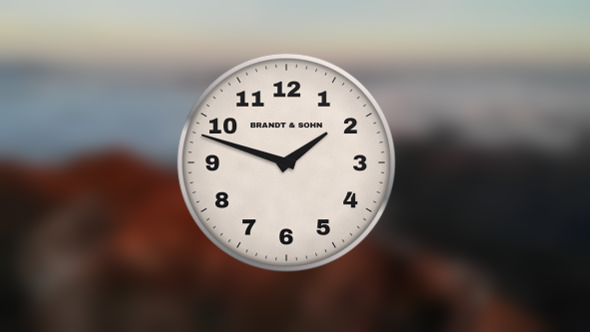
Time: {"hour": 1, "minute": 48}
